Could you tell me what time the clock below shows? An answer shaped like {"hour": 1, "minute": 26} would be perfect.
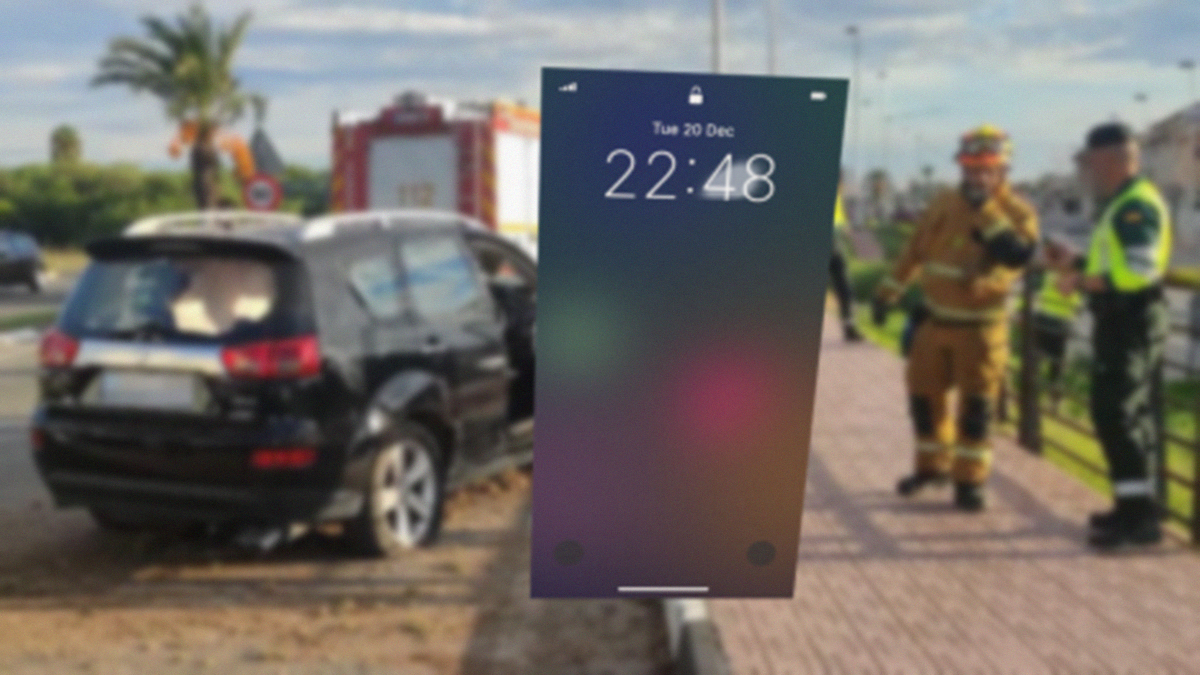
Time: {"hour": 22, "minute": 48}
